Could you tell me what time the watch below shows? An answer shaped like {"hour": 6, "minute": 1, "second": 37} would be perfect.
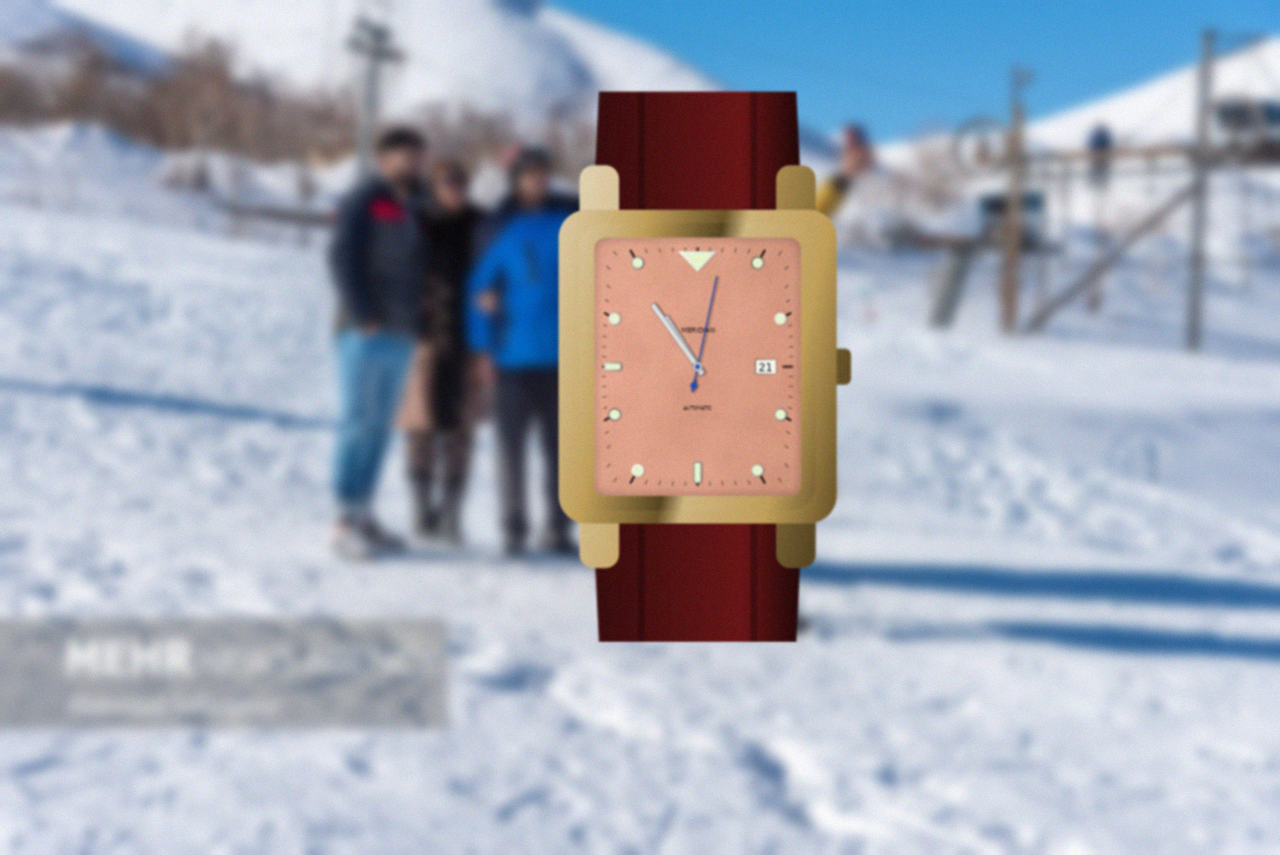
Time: {"hour": 10, "minute": 54, "second": 2}
